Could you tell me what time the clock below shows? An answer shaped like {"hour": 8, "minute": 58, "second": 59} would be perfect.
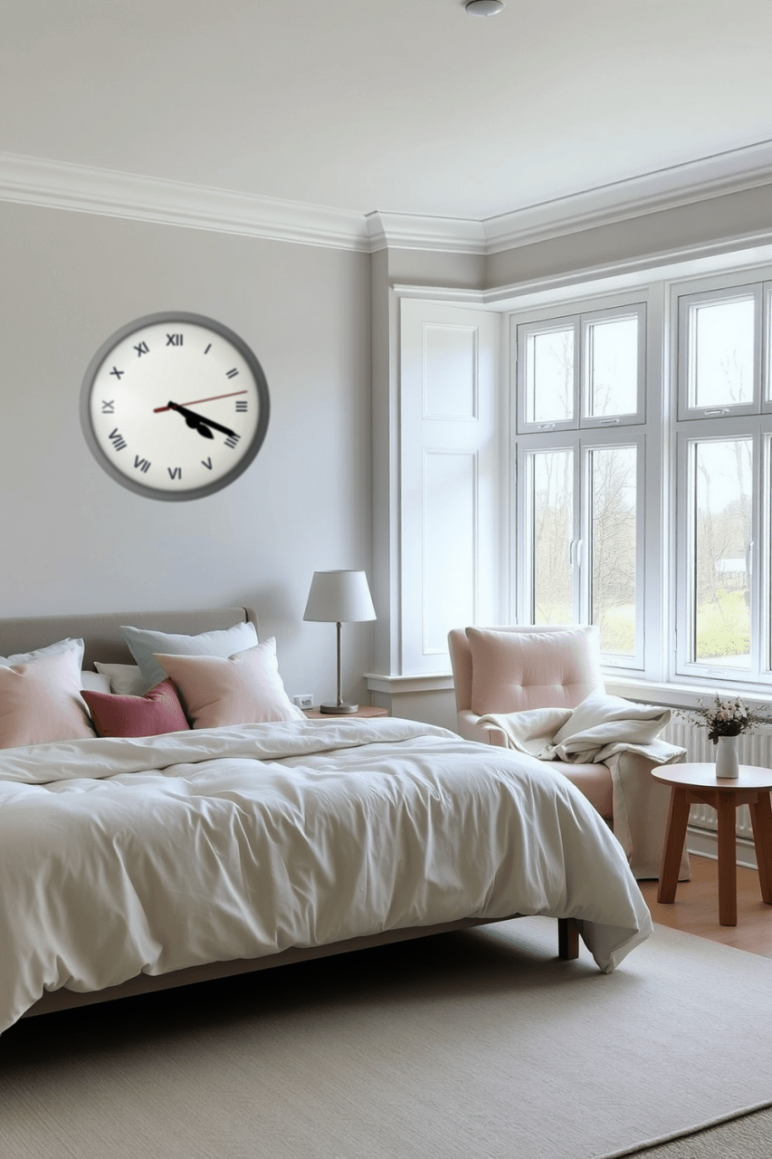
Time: {"hour": 4, "minute": 19, "second": 13}
